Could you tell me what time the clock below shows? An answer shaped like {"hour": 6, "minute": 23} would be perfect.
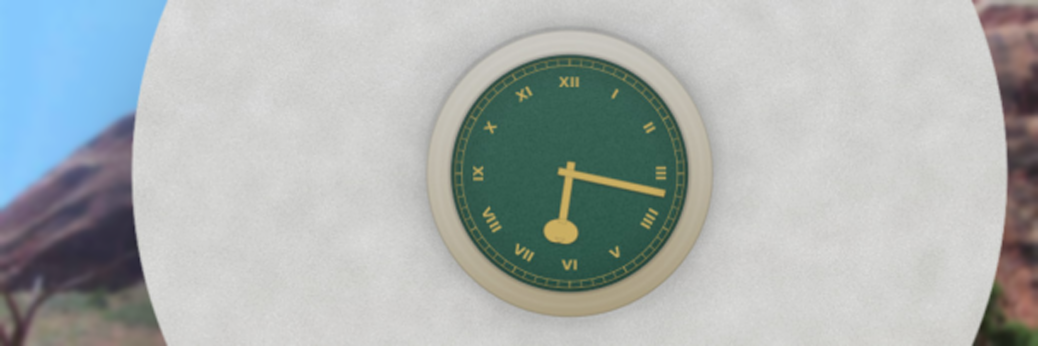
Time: {"hour": 6, "minute": 17}
